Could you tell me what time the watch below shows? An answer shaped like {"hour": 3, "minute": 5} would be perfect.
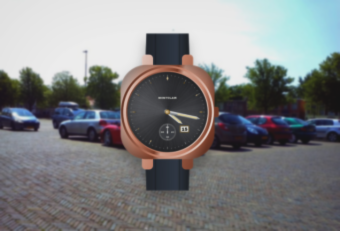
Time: {"hour": 4, "minute": 17}
